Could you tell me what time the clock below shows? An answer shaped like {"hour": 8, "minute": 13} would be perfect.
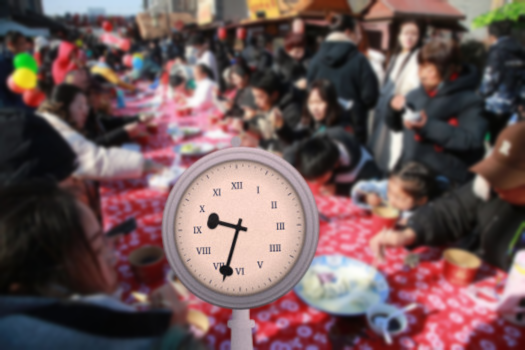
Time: {"hour": 9, "minute": 33}
